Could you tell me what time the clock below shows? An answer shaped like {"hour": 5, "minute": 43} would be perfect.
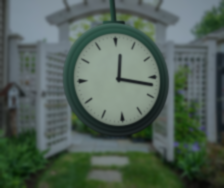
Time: {"hour": 12, "minute": 17}
